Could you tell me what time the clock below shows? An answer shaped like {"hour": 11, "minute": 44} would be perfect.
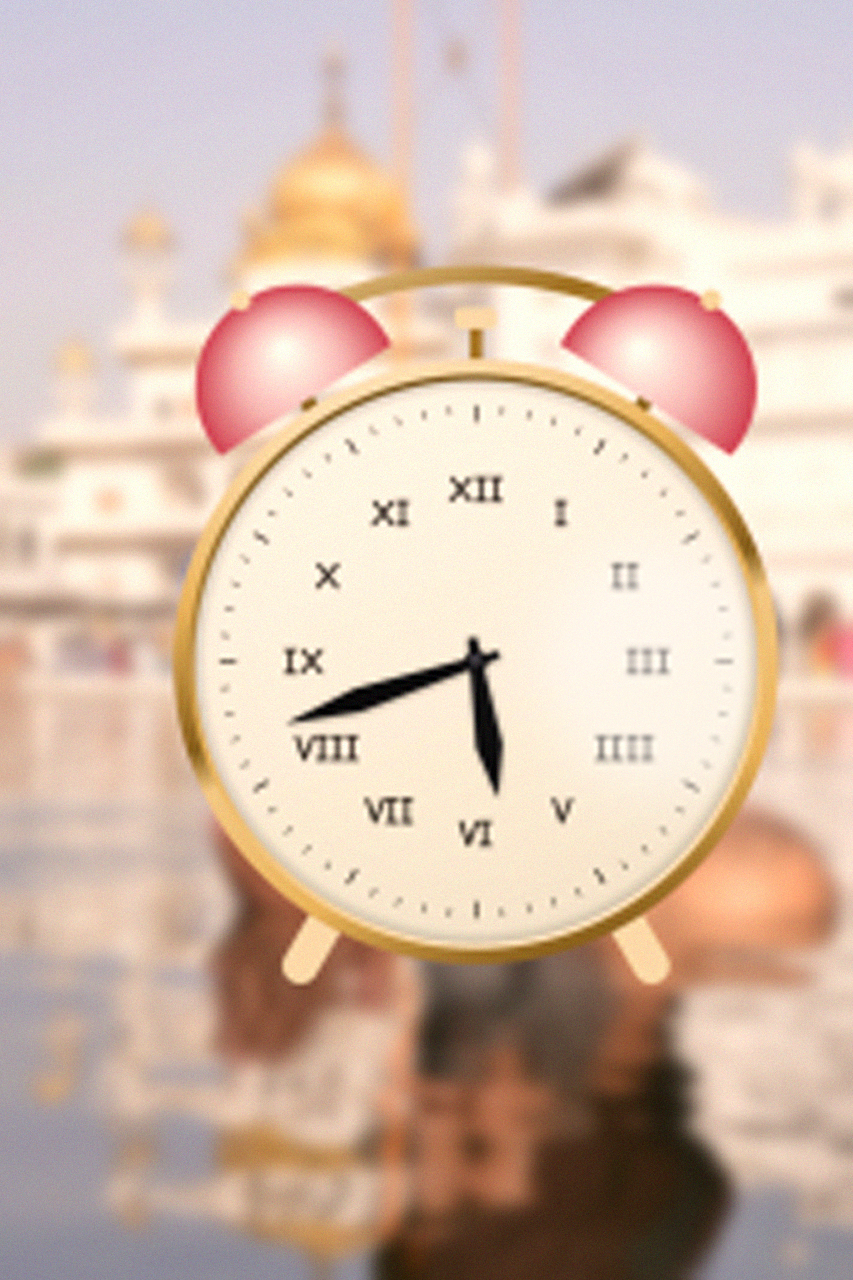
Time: {"hour": 5, "minute": 42}
